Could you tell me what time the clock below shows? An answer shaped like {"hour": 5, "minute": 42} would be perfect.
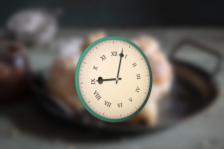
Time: {"hour": 9, "minute": 3}
